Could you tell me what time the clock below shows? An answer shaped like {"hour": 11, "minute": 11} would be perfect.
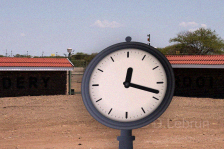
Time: {"hour": 12, "minute": 18}
